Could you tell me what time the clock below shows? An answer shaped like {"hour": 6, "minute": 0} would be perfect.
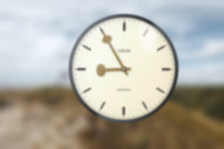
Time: {"hour": 8, "minute": 55}
